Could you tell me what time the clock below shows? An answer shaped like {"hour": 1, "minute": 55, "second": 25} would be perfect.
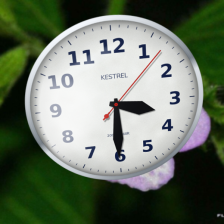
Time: {"hour": 3, "minute": 30, "second": 7}
